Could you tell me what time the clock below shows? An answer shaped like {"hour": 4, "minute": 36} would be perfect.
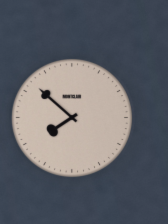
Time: {"hour": 7, "minute": 52}
